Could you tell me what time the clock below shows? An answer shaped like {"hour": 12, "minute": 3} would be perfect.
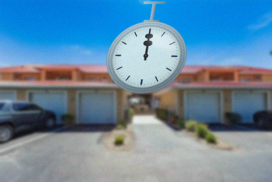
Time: {"hour": 12, "minute": 0}
